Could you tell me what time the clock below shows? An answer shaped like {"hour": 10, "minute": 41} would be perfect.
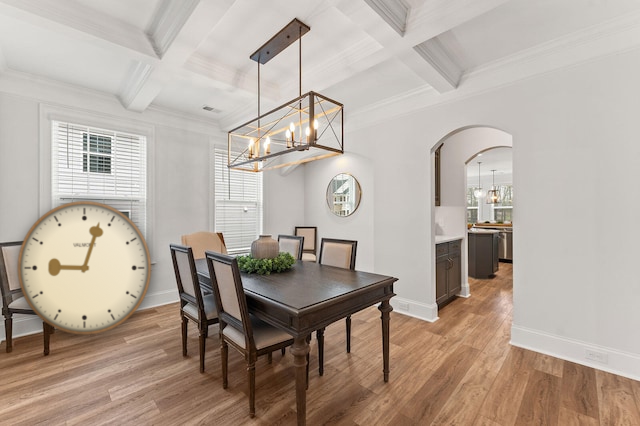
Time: {"hour": 9, "minute": 3}
